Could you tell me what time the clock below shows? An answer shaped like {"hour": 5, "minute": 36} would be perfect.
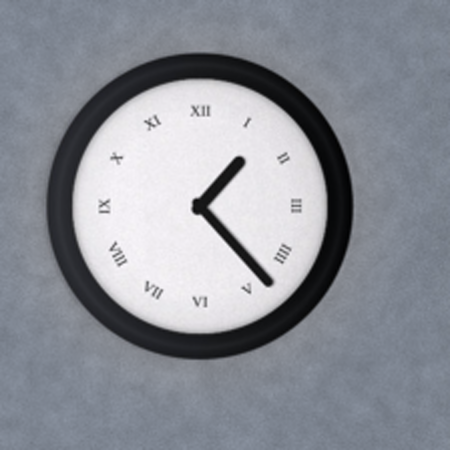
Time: {"hour": 1, "minute": 23}
